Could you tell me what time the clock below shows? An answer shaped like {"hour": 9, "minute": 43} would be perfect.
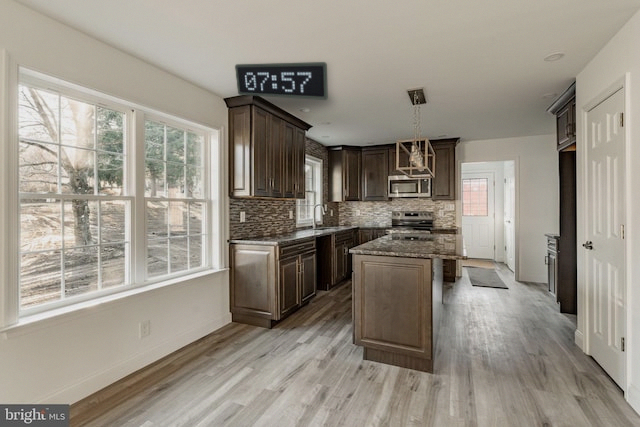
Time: {"hour": 7, "minute": 57}
